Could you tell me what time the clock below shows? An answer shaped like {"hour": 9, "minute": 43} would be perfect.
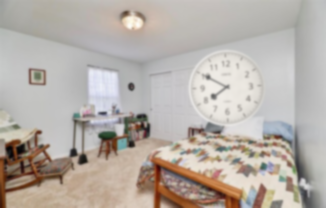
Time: {"hour": 7, "minute": 50}
